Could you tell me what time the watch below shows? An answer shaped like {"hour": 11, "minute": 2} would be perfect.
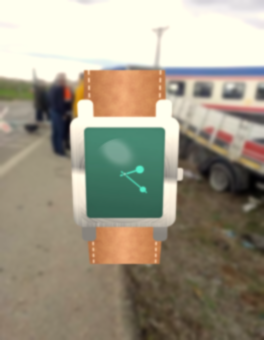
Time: {"hour": 2, "minute": 22}
